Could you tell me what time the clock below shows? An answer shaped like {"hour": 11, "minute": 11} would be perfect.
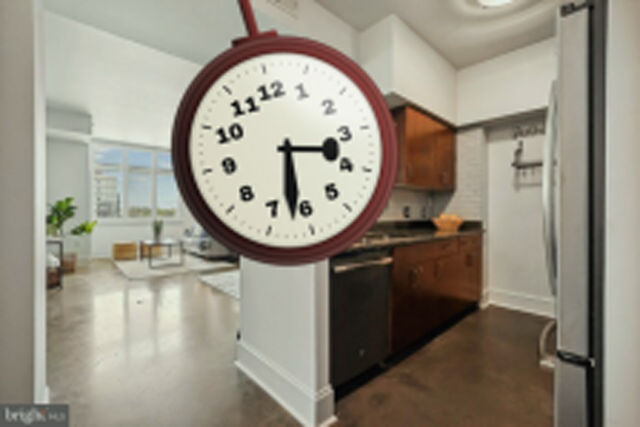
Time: {"hour": 3, "minute": 32}
